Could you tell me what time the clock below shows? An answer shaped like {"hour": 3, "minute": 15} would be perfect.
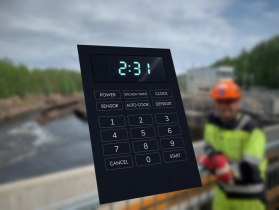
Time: {"hour": 2, "minute": 31}
